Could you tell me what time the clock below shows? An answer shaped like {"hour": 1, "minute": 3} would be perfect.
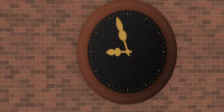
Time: {"hour": 8, "minute": 57}
